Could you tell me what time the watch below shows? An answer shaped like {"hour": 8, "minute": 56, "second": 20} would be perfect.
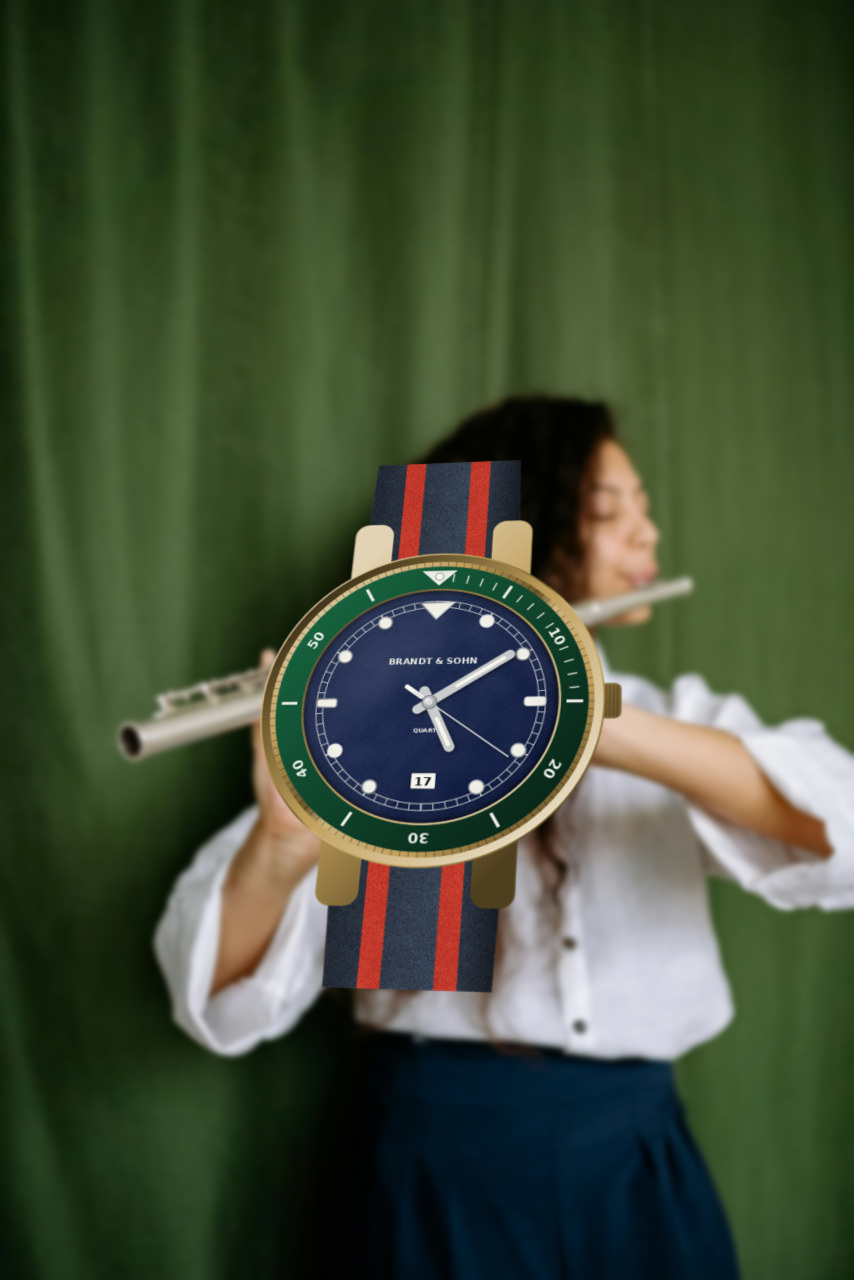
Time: {"hour": 5, "minute": 9, "second": 21}
